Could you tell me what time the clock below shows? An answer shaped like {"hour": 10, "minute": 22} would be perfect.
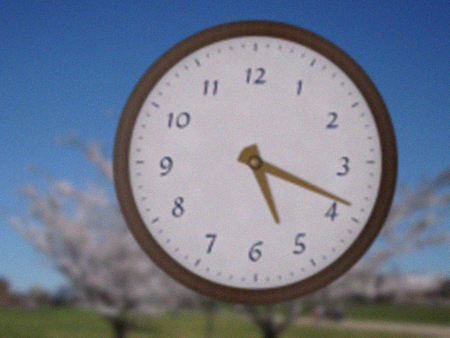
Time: {"hour": 5, "minute": 19}
